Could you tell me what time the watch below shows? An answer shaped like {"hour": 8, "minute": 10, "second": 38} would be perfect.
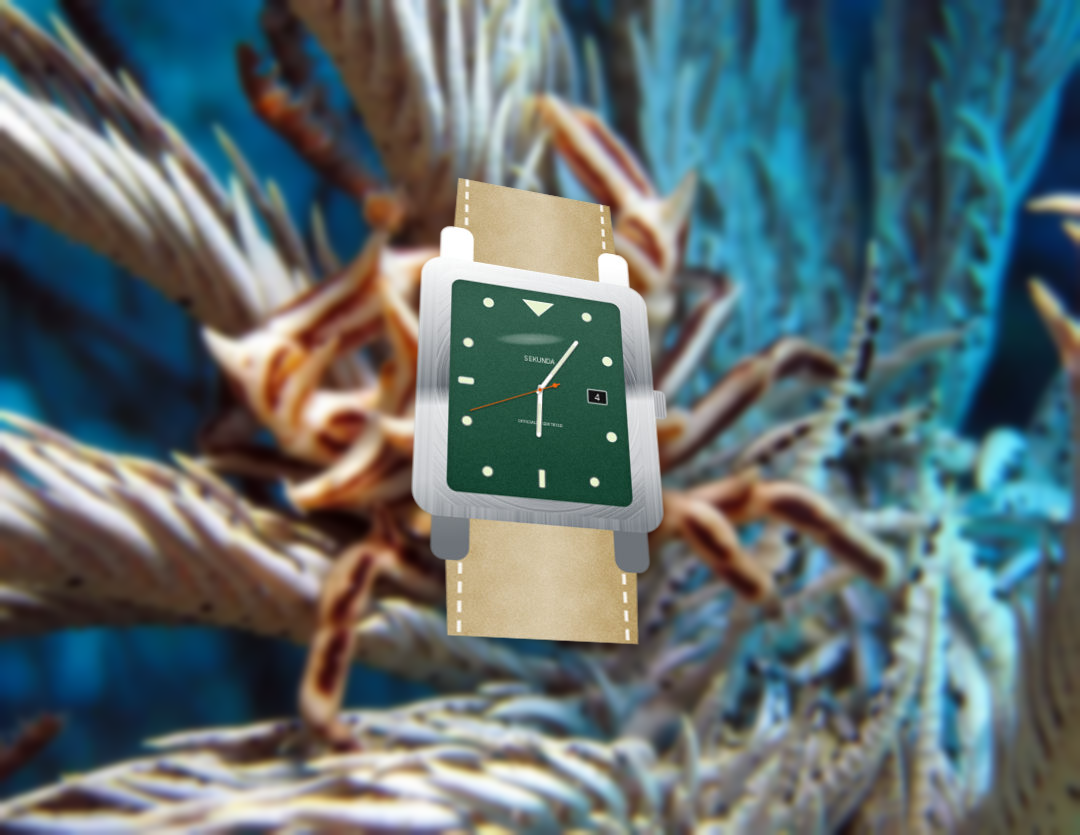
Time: {"hour": 6, "minute": 5, "second": 41}
